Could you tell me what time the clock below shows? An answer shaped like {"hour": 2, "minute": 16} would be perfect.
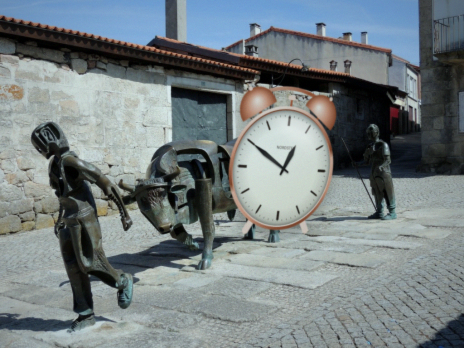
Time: {"hour": 12, "minute": 50}
